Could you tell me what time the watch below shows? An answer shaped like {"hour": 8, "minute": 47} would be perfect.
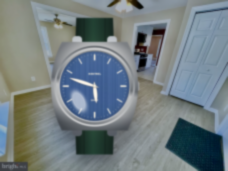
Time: {"hour": 5, "minute": 48}
